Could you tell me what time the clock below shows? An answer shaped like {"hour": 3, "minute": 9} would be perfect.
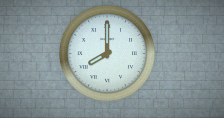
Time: {"hour": 8, "minute": 0}
